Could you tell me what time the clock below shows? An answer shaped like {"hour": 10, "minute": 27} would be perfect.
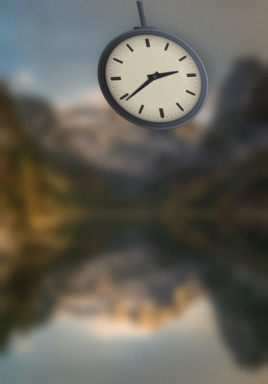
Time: {"hour": 2, "minute": 39}
